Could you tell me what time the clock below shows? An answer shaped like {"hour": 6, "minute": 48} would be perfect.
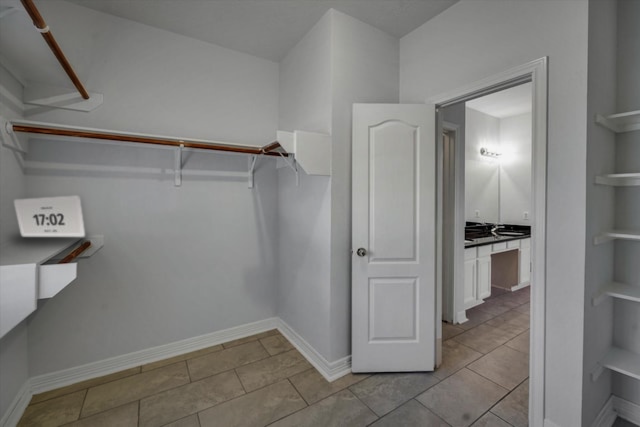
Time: {"hour": 17, "minute": 2}
